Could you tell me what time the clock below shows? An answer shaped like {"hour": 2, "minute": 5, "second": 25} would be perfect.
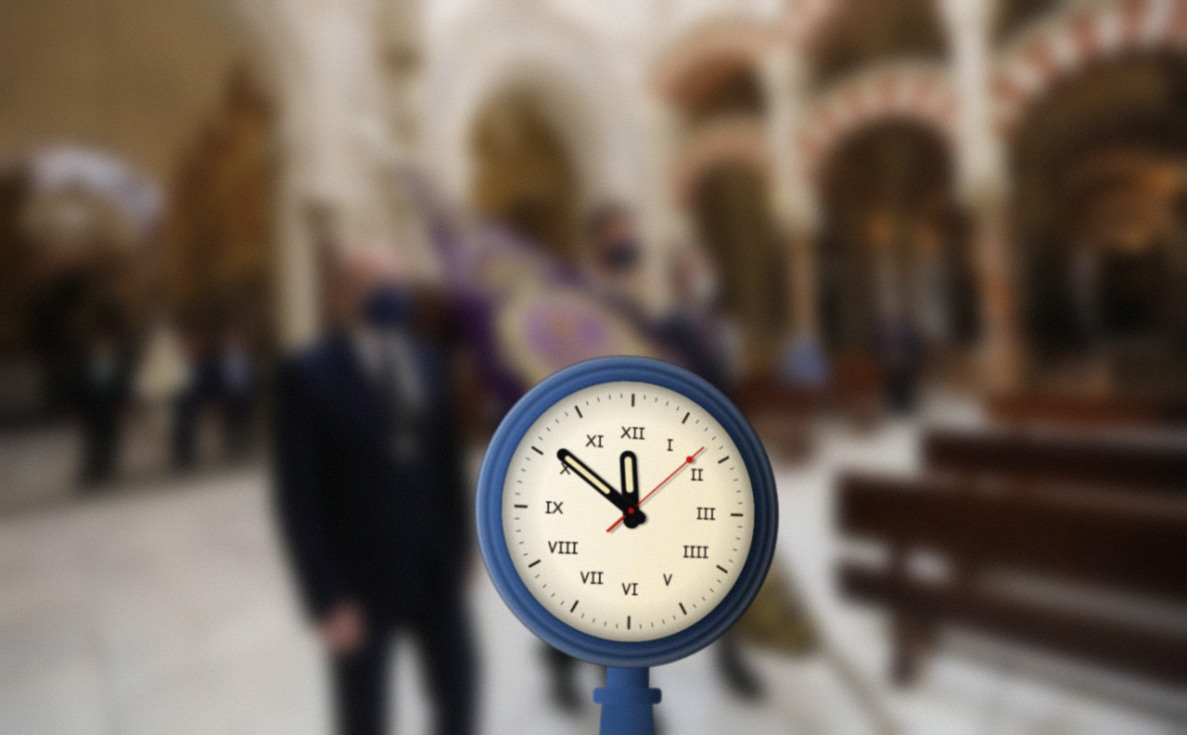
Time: {"hour": 11, "minute": 51, "second": 8}
